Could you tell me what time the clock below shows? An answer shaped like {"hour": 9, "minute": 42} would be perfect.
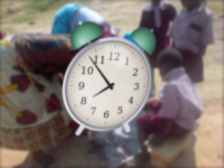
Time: {"hour": 7, "minute": 53}
